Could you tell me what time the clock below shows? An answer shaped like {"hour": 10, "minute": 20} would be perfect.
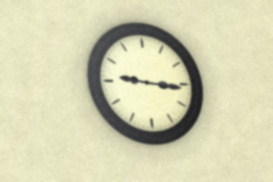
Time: {"hour": 9, "minute": 16}
